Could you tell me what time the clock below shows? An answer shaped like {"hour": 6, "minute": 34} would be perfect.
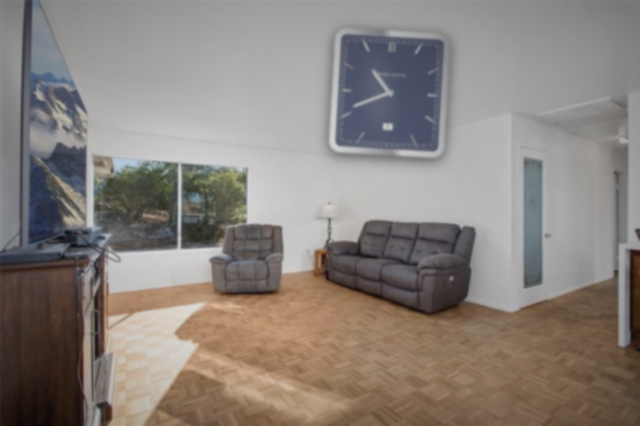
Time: {"hour": 10, "minute": 41}
